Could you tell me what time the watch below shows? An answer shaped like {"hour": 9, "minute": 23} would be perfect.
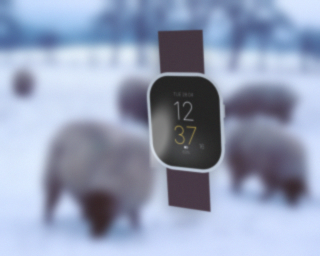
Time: {"hour": 12, "minute": 37}
